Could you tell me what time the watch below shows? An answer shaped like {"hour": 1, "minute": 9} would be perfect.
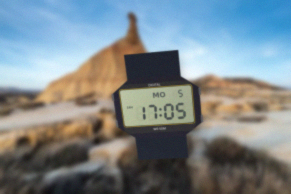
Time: {"hour": 17, "minute": 5}
